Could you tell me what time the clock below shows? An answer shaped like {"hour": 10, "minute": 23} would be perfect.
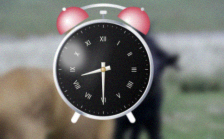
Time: {"hour": 8, "minute": 30}
